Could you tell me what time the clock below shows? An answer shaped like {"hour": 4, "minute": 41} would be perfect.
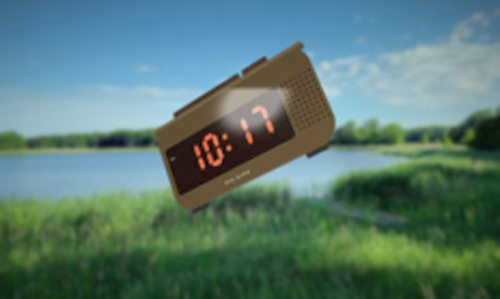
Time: {"hour": 10, "minute": 17}
